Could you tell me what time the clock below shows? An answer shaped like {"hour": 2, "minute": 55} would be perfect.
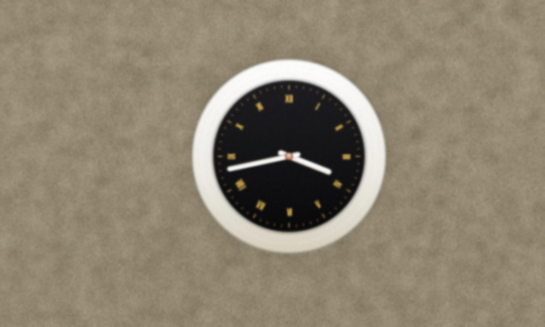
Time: {"hour": 3, "minute": 43}
